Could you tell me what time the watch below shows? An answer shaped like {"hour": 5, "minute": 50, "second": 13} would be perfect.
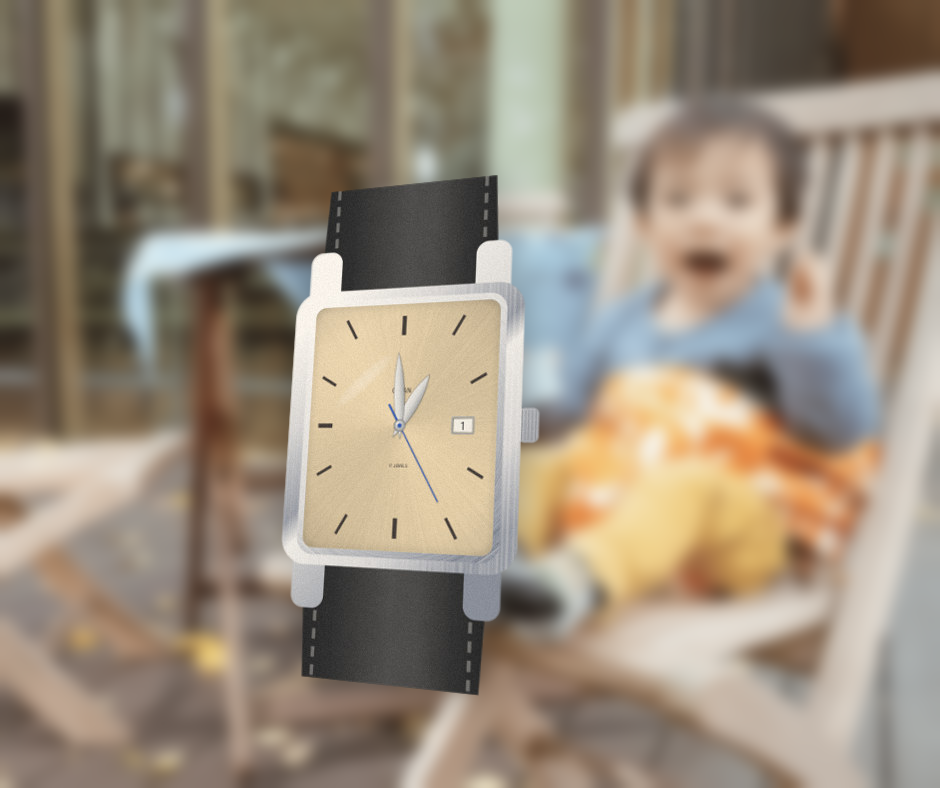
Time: {"hour": 12, "minute": 59, "second": 25}
